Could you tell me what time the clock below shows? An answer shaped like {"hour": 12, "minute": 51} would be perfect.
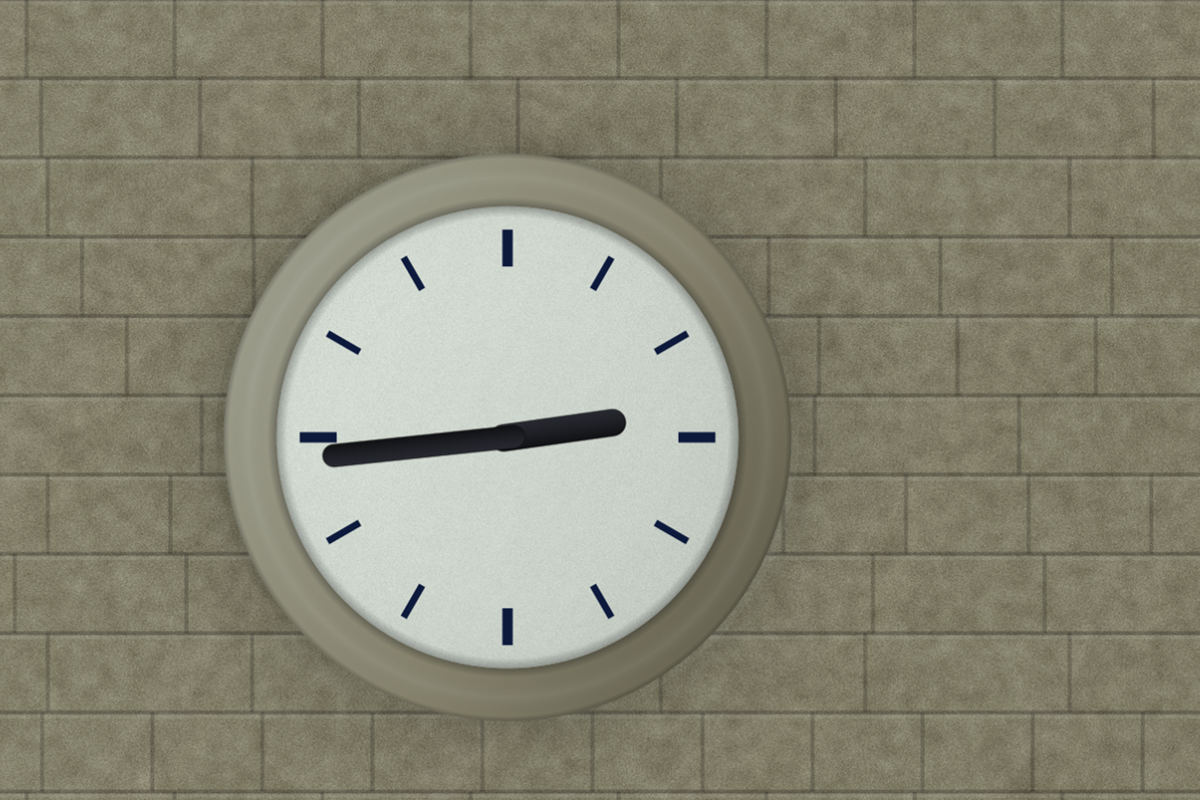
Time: {"hour": 2, "minute": 44}
